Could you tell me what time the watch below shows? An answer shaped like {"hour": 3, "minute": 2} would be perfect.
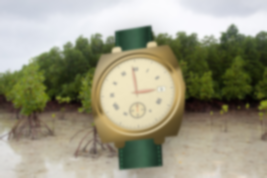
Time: {"hour": 2, "minute": 59}
